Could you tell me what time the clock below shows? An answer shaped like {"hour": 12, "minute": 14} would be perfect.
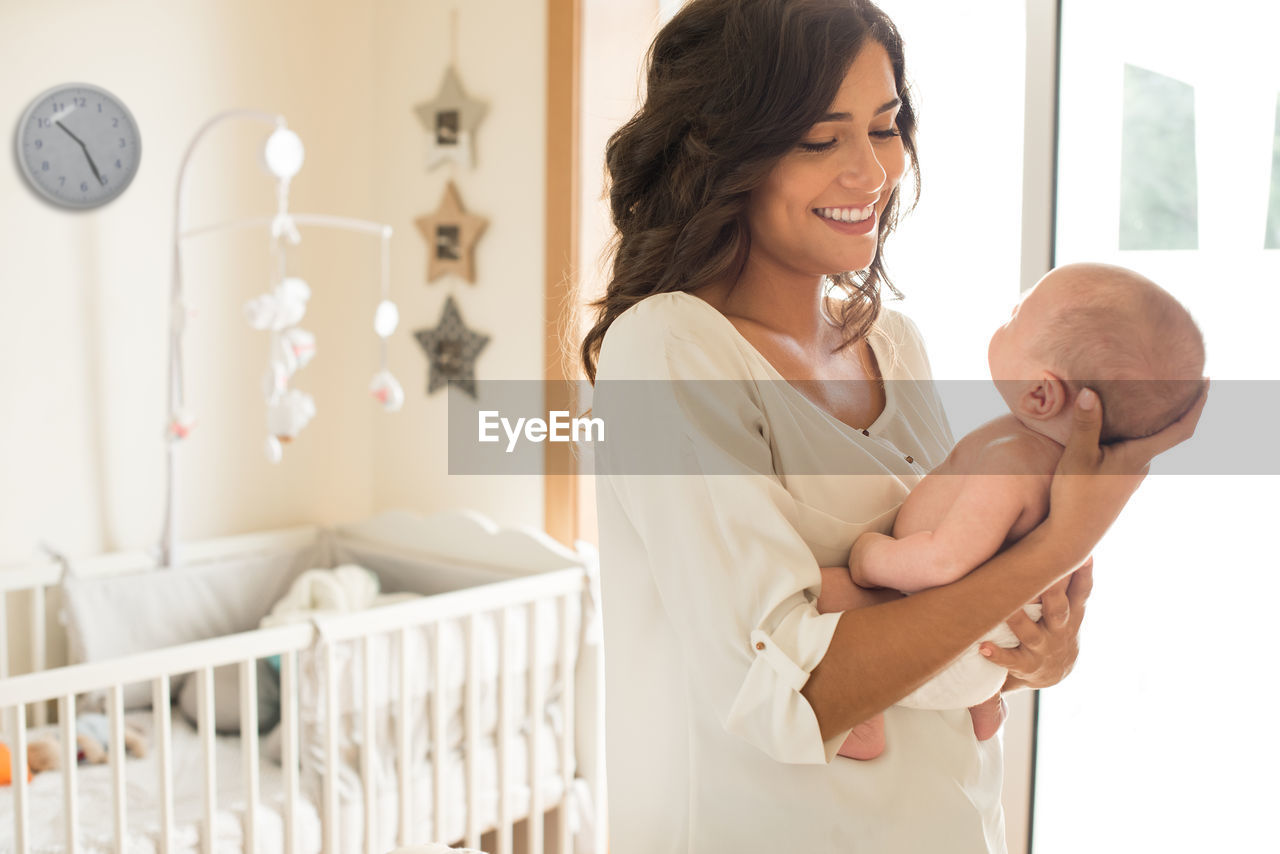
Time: {"hour": 10, "minute": 26}
